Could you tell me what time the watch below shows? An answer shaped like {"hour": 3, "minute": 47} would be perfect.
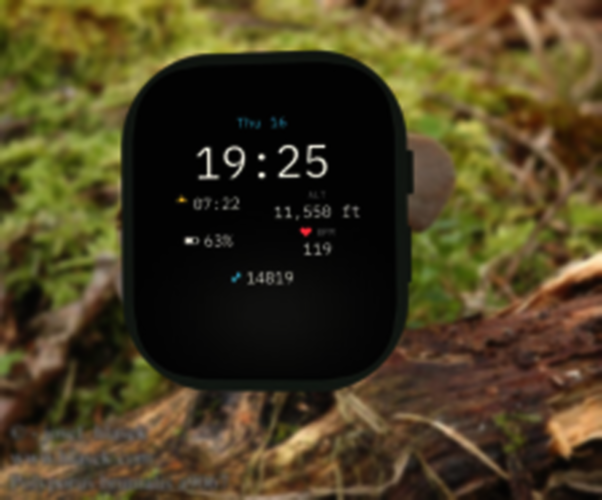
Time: {"hour": 19, "minute": 25}
